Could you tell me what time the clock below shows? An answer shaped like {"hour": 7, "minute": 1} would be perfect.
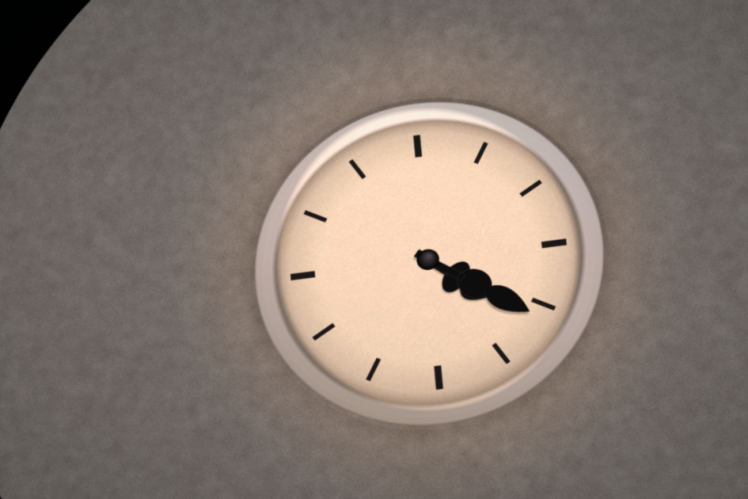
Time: {"hour": 4, "minute": 21}
